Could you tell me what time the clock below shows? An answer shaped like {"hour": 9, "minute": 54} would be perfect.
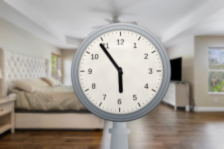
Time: {"hour": 5, "minute": 54}
